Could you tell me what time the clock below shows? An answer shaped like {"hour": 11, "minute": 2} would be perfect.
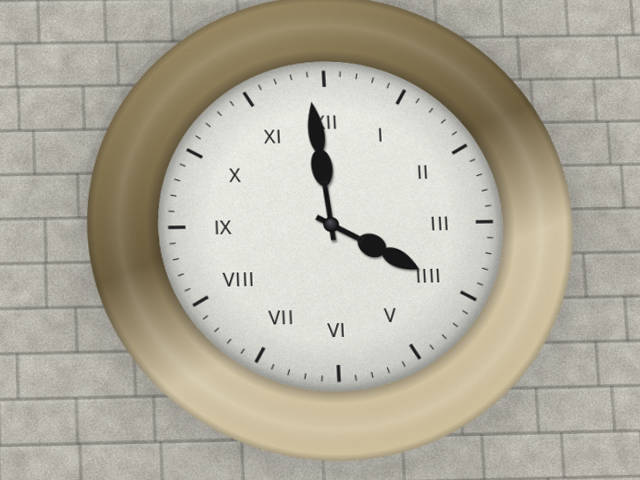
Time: {"hour": 3, "minute": 59}
